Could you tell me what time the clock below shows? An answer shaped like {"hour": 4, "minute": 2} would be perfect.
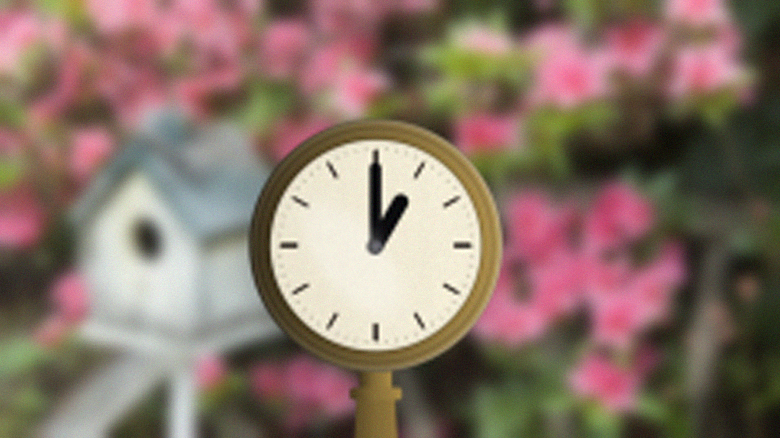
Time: {"hour": 1, "minute": 0}
